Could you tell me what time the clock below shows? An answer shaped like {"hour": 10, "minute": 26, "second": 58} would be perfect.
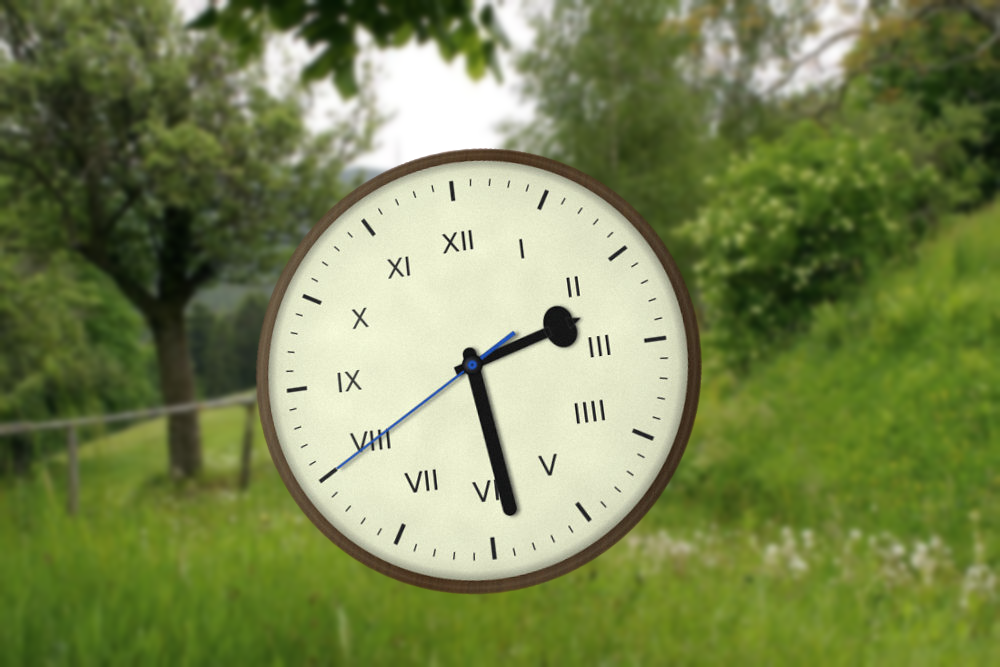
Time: {"hour": 2, "minute": 28, "second": 40}
